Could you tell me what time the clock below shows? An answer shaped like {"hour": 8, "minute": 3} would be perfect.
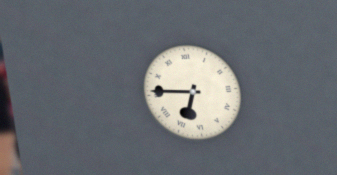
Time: {"hour": 6, "minute": 46}
